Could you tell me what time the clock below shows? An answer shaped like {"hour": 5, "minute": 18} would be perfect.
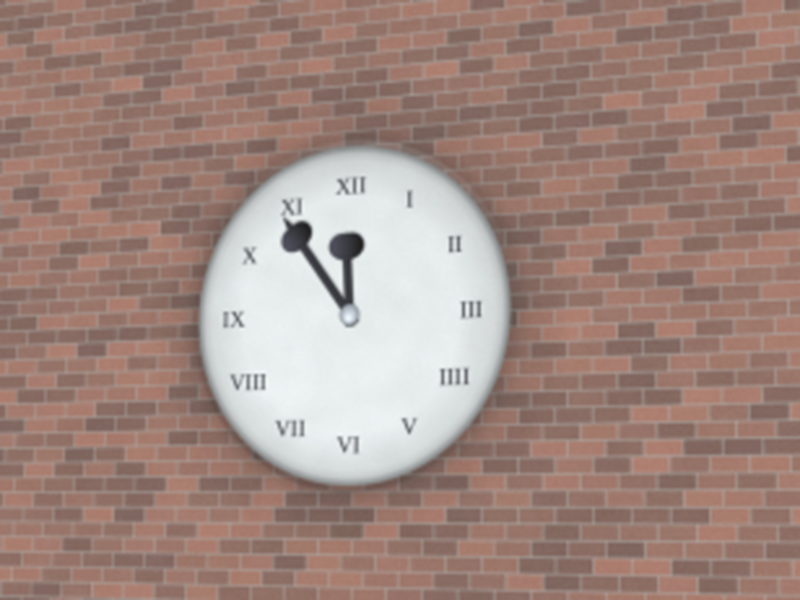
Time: {"hour": 11, "minute": 54}
